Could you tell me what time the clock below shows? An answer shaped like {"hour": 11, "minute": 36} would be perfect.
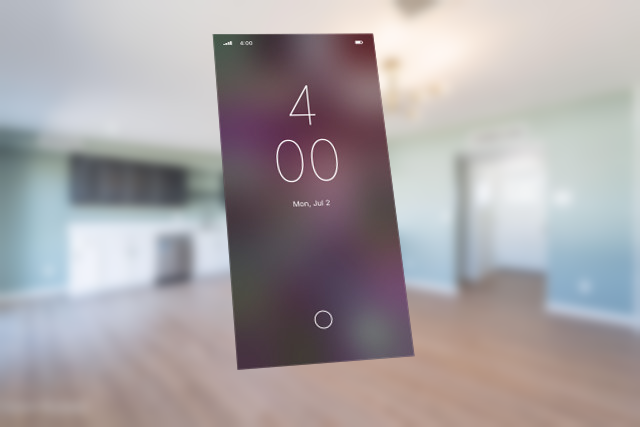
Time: {"hour": 4, "minute": 0}
